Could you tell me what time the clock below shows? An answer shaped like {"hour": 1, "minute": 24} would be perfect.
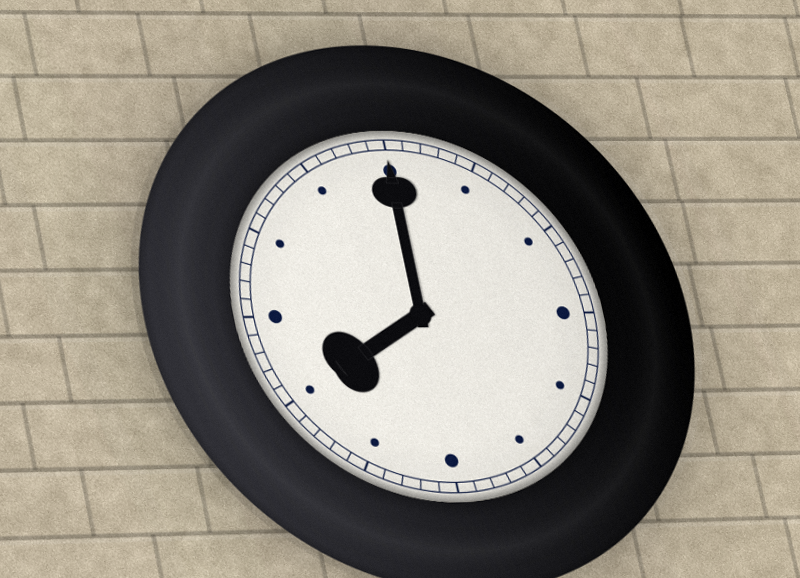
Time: {"hour": 8, "minute": 0}
